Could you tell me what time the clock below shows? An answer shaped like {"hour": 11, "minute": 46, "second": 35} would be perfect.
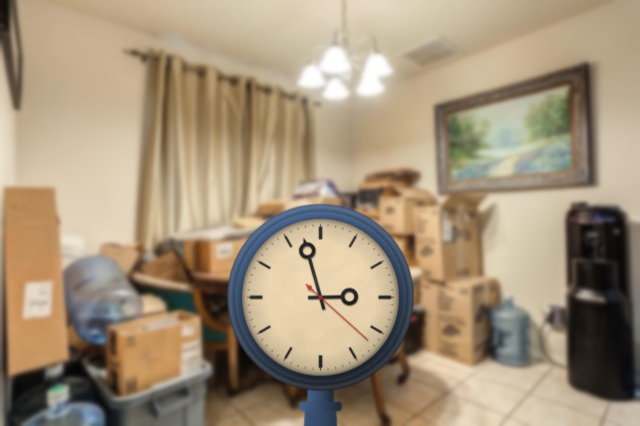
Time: {"hour": 2, "minute": 57, "second": 22}
